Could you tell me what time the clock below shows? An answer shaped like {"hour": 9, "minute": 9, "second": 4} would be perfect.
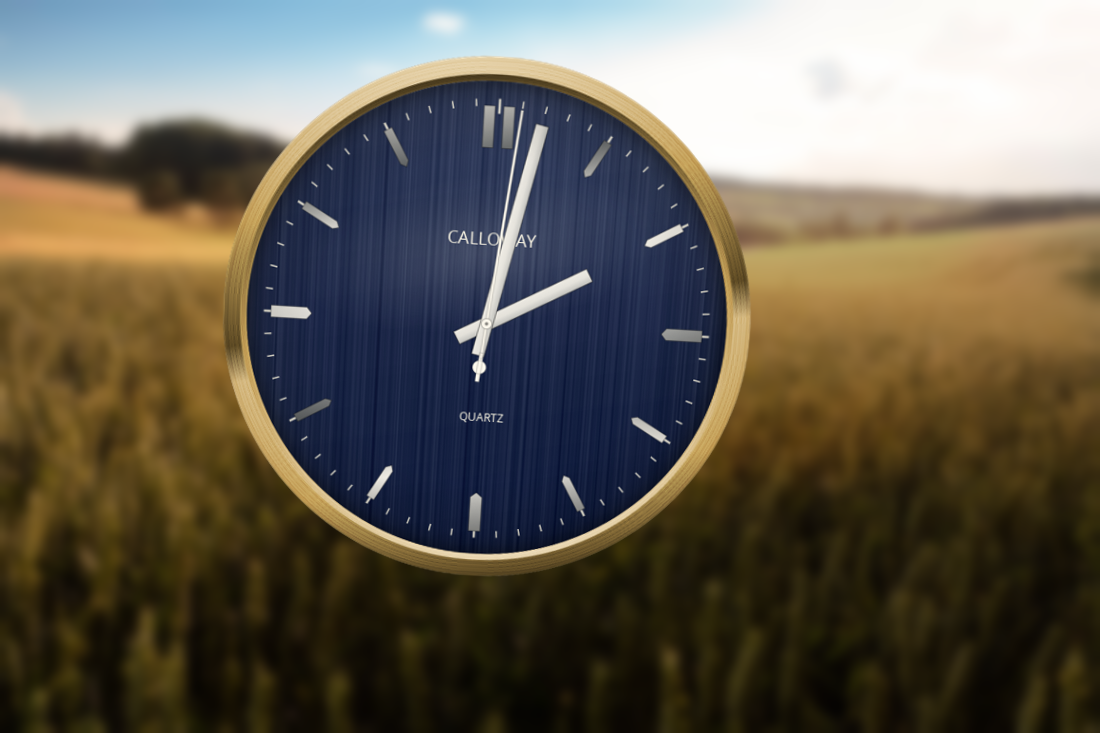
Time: {"hour": 2, "minute": 2, "second": 1}
